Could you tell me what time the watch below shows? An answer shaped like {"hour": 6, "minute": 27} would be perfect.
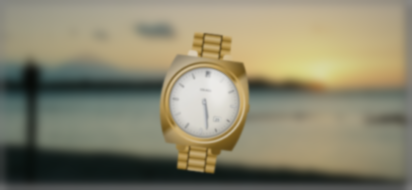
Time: {"hour": 5, "minute": 28}
